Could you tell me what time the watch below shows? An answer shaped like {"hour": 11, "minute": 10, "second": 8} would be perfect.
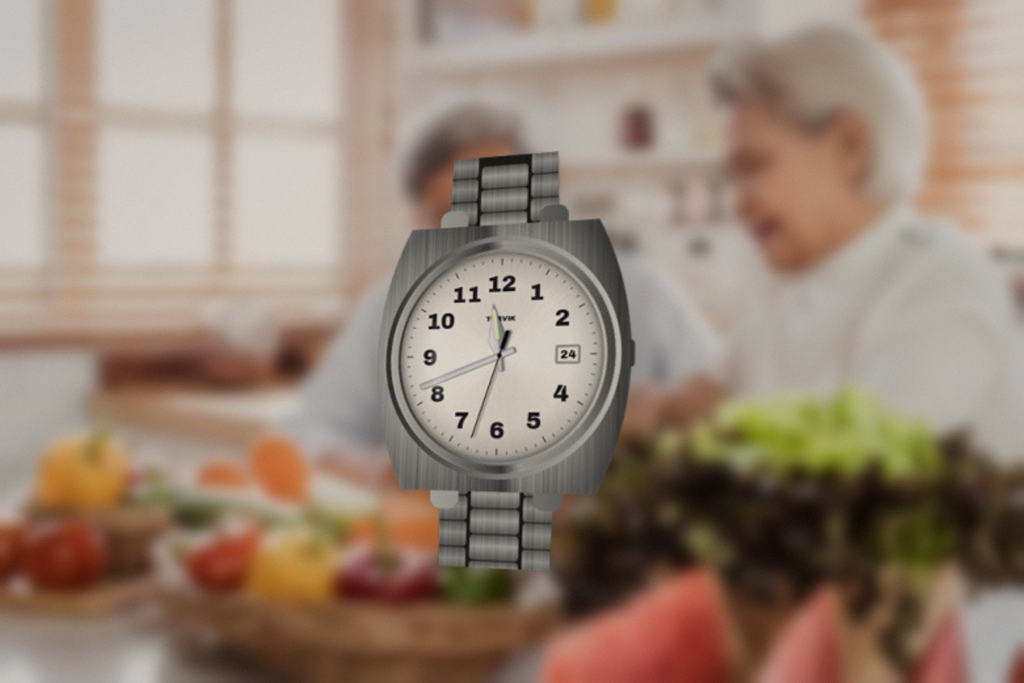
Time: {"hour": 11, "minute": 41, "second": 33}
